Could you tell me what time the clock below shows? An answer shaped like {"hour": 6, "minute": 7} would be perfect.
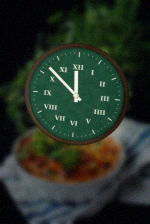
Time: {"hour": 11, "minute": 52}
